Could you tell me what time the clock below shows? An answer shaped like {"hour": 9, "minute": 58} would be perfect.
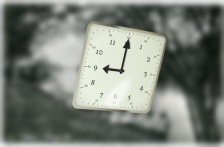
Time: {"hour": 9, "minute": 0}
